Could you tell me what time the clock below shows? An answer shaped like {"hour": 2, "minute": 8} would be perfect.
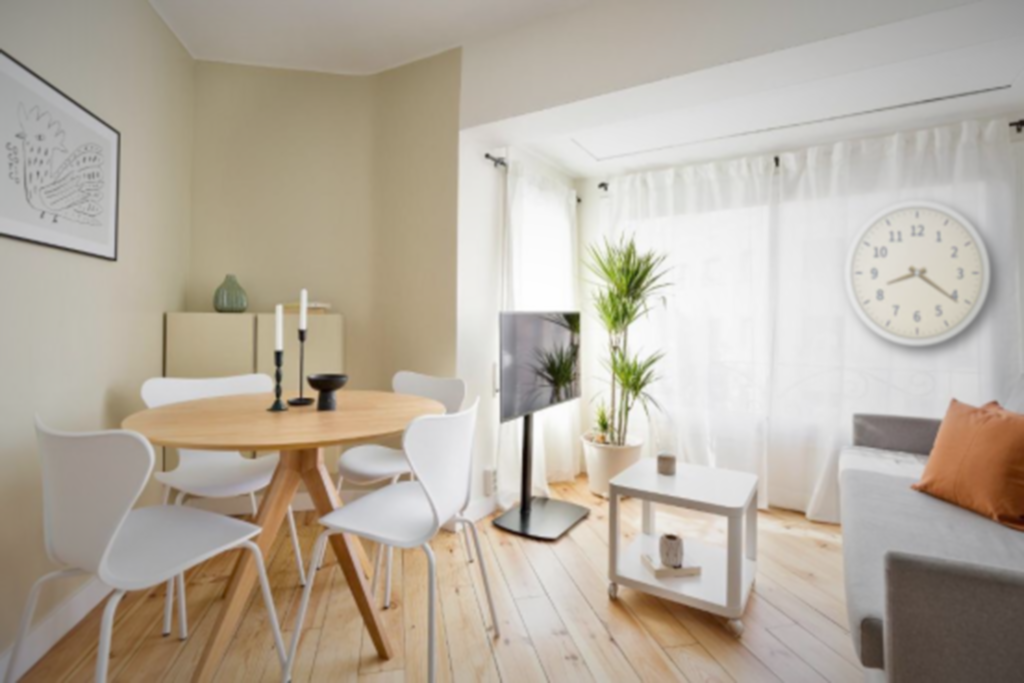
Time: {"hour": 8, "minute": 21}
